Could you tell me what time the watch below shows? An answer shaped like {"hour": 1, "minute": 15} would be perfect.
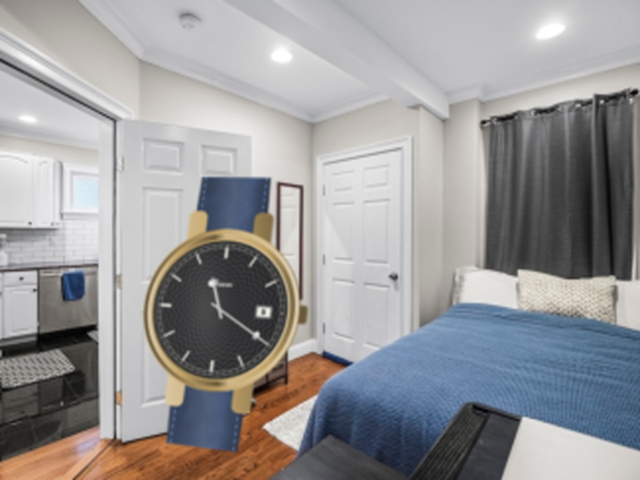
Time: {"hour": 11, "minute": 20}
